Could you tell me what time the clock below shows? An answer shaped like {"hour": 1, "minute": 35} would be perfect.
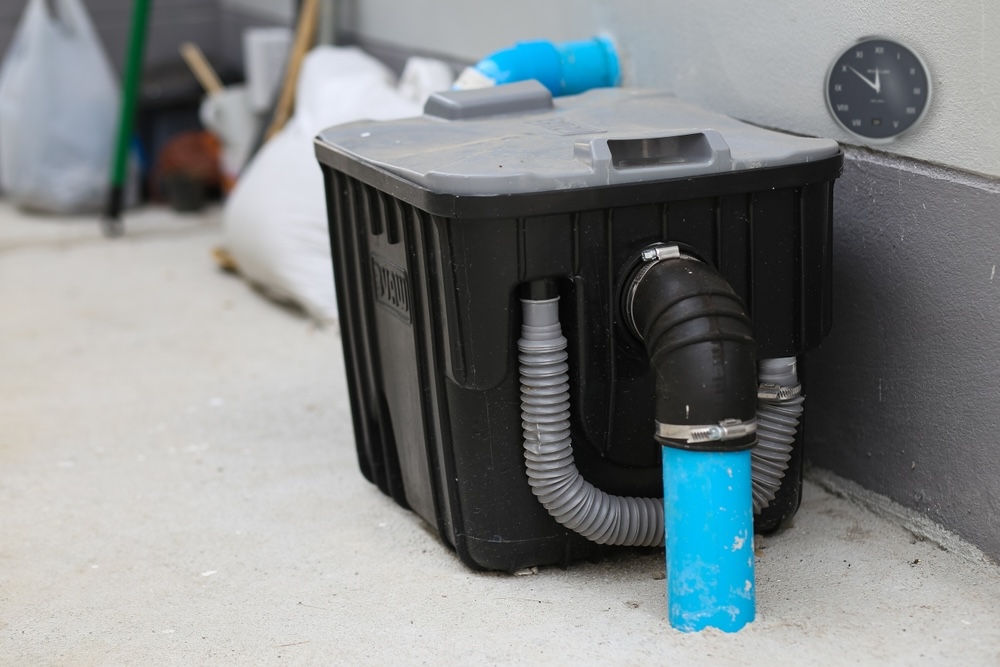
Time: {"hour": 11, "minute": 51}
